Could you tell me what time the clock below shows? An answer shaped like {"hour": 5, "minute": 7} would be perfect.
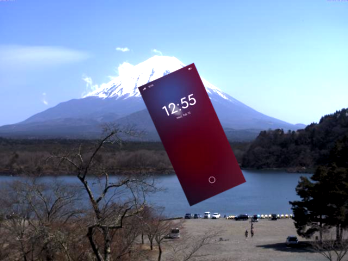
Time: {"hour": 12, "minute": 55}
